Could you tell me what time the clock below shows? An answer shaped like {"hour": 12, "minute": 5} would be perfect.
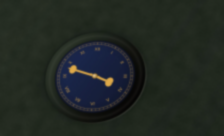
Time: {"hour": 3, "minute": 48}
